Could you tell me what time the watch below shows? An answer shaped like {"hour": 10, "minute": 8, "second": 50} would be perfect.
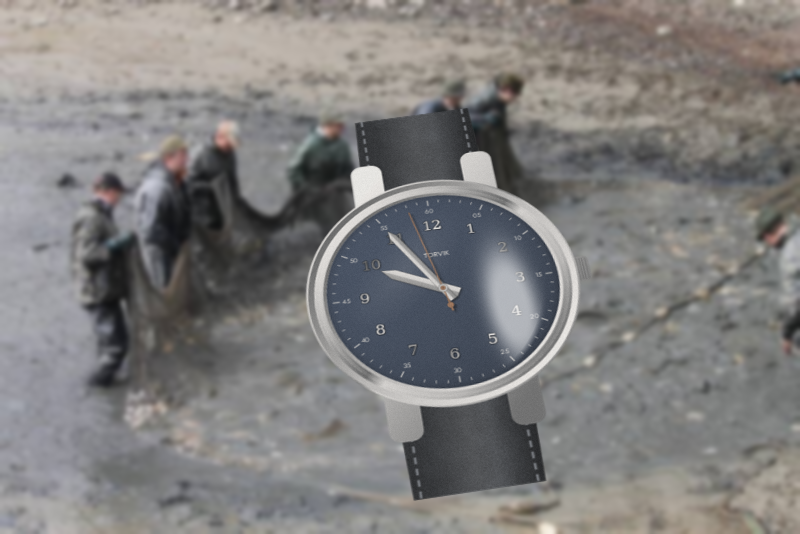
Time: {"hour": 9, "minute": 54, "second": 58}
